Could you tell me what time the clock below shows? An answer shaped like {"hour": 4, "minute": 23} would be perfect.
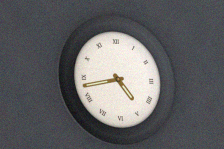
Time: {"hour": 4, "minute": 43}
